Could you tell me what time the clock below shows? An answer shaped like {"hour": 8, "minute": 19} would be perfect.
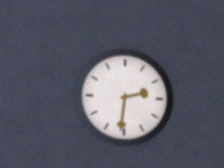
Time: {"hour": 2, "minute": 31}
